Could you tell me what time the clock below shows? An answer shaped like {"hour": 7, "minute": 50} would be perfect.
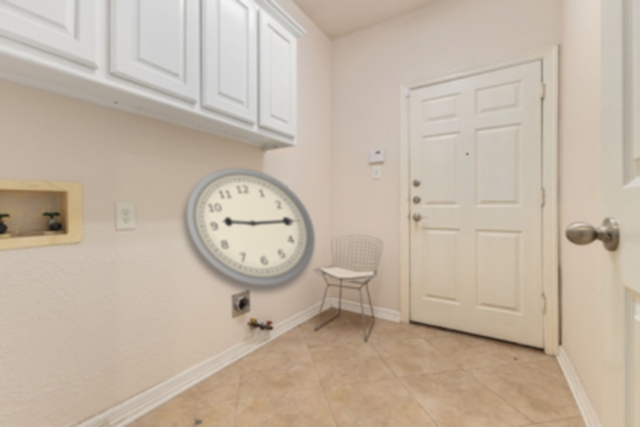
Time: {"hour": 9, "minute": 15}
